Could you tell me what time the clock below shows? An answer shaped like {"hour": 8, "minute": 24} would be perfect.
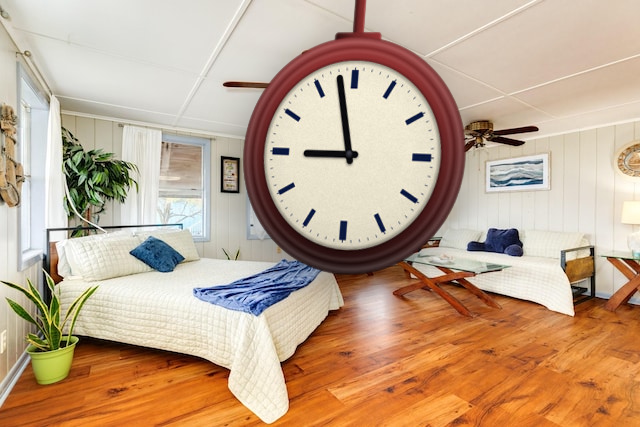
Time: {"hour": 8, "minute": 58}
